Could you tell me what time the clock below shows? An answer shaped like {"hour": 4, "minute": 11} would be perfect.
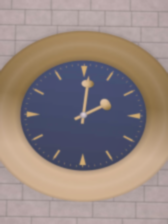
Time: {"hour": 2, "minute": 1}
